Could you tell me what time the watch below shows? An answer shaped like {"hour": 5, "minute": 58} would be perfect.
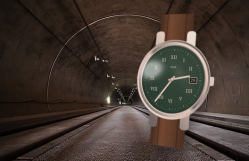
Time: {"hour": 2, "minute": 36}
